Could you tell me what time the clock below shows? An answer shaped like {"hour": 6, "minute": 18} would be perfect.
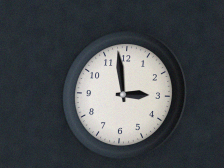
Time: {"hour": 2, "minute": 58}
